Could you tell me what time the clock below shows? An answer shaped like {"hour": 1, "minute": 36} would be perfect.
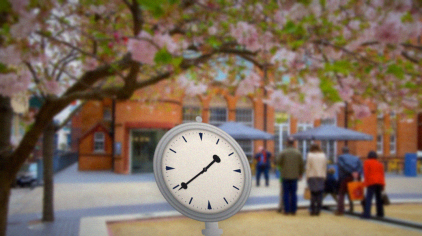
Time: {"hour": 1, "minute": 39}
